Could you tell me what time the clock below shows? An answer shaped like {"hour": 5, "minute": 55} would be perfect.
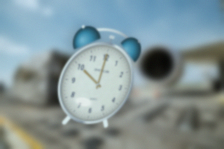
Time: {"hour": 10, "minute": 0}
